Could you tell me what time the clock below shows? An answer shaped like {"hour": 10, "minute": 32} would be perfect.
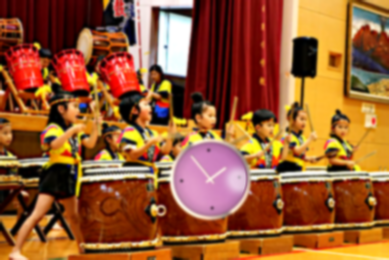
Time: {"hour": 1, "minute": 54}
